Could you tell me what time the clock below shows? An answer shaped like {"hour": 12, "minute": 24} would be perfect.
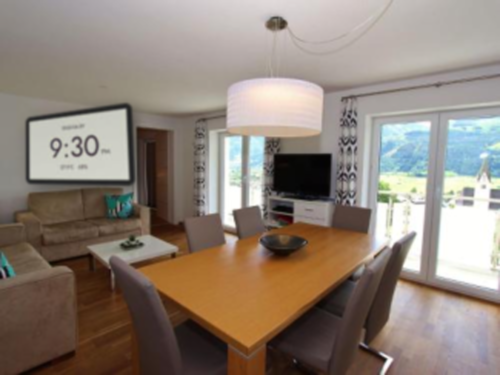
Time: {"hour": 9, "minute": 30}
